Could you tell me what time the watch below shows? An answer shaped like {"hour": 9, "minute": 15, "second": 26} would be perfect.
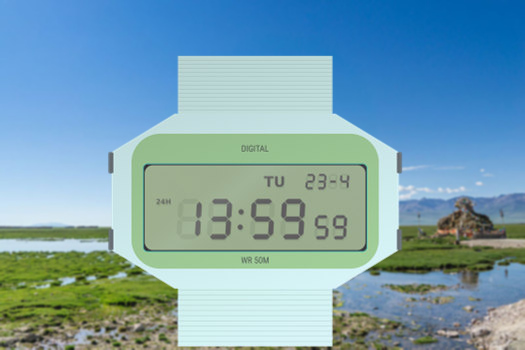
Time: {"hour": 13, "minute": 59, "second": 59}
